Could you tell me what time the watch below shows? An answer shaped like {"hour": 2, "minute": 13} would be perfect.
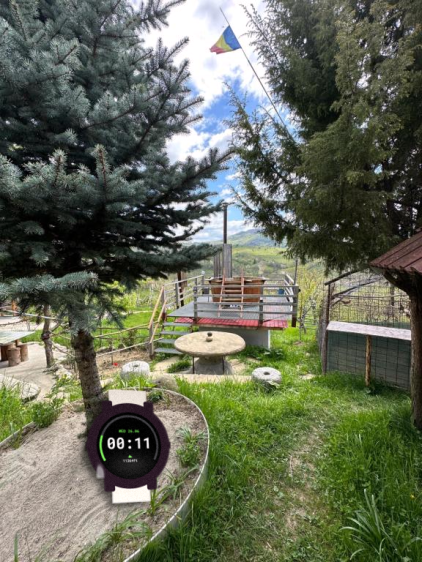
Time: {"hour": 0, "minute": 11}
